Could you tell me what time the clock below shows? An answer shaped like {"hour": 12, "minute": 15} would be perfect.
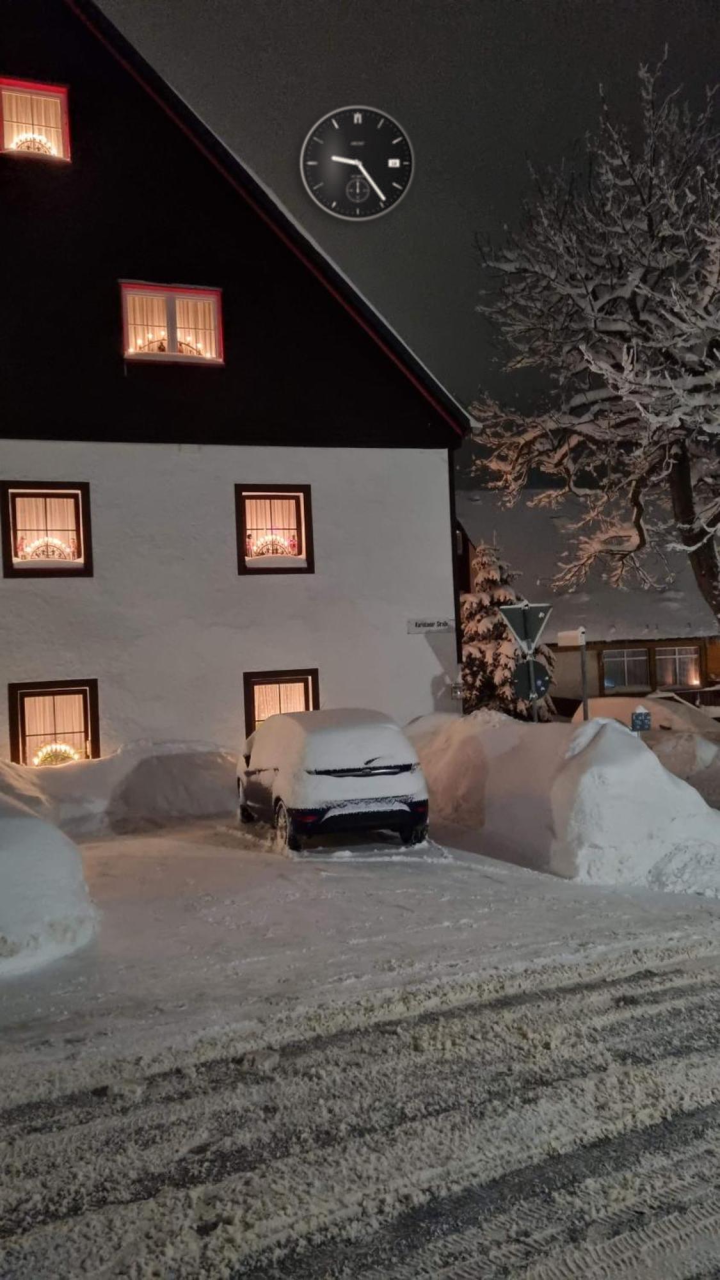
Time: {"hour": 9, "minute": 24}
